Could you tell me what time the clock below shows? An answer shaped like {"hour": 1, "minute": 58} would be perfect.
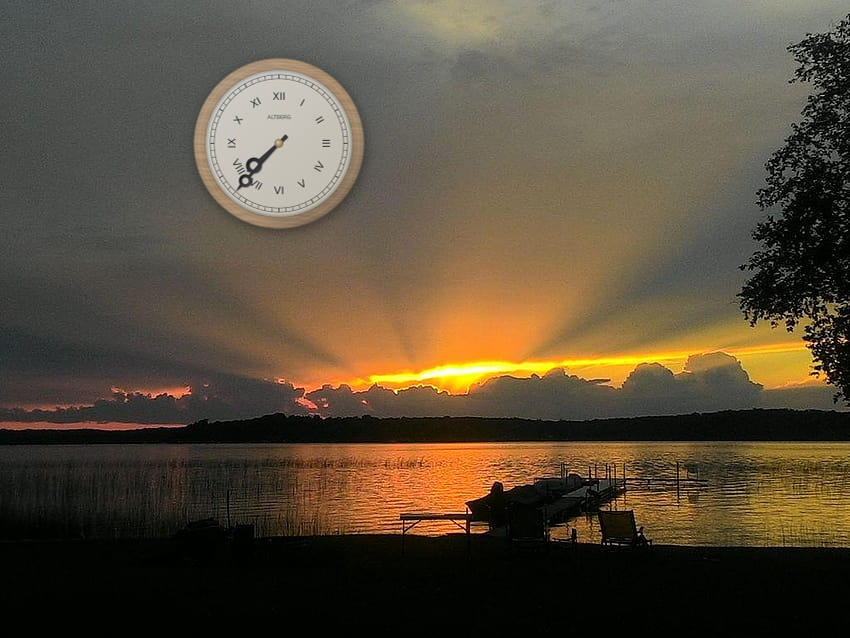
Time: {"hour": 7, "minute": 37}
